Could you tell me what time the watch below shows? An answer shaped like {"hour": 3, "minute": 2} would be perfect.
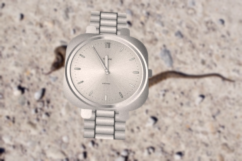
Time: {"hour": 11, "minute": 55}
